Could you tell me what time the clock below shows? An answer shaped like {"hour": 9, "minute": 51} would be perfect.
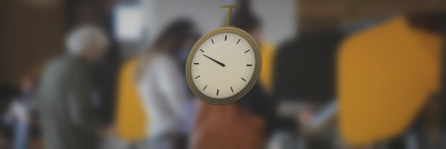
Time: {"hour": 9, "minute": 49}
